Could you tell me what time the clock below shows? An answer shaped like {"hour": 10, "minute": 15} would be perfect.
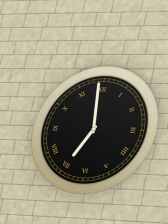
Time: {"hour": 6, "minute": 59}
